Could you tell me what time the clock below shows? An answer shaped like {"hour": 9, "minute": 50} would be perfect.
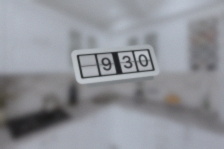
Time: {"hour": 9, "minute": 30}
